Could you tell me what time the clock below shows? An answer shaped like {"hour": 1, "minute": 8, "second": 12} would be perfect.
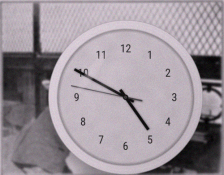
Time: {"hour": 4, "minute": 49, "second": 47}
